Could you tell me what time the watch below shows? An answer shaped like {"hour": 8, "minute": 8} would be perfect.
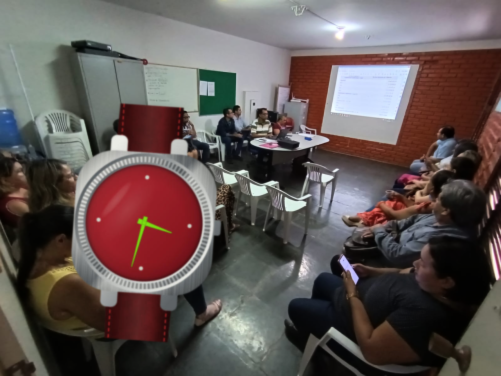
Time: {"hour": 3, "minute": 32}
